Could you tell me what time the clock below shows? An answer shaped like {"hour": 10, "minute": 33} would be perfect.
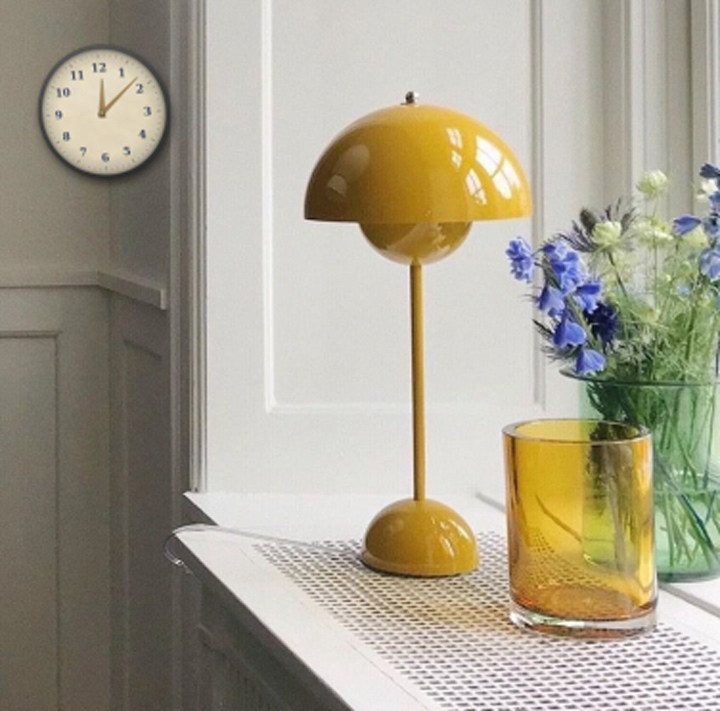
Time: {"hour": 12, "minute": 8}
